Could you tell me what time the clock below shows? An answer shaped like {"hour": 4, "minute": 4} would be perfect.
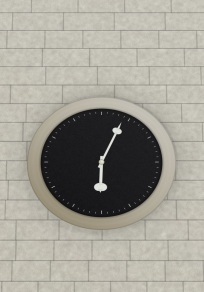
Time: {"hour": 6, "minute": 4}
